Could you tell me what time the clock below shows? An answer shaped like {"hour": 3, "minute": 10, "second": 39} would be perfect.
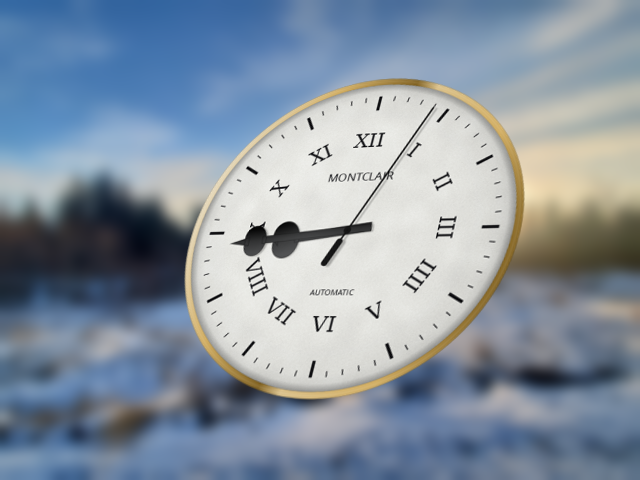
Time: {"hour": 8, "minute": 44, "second": 4}
